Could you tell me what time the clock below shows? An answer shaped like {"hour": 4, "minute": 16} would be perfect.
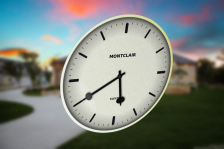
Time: {"hour": 5, "minute": 40}
